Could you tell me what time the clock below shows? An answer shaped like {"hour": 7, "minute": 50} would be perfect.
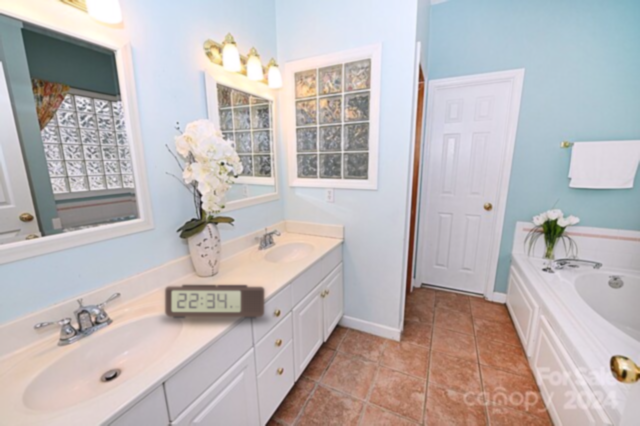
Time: {"hour": 22, "minute": 34}
